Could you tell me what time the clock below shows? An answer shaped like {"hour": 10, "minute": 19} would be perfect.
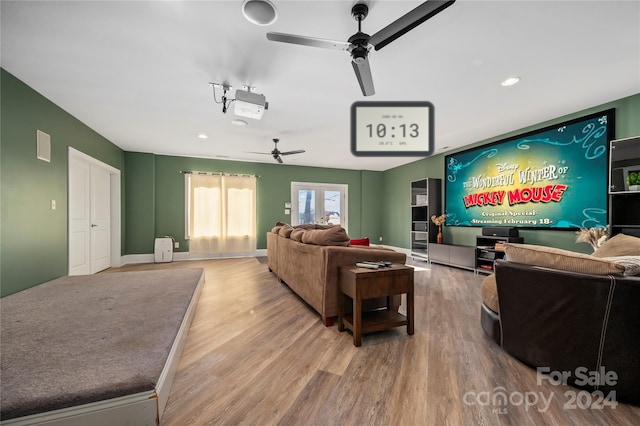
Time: {"hour": 10, "minute": 13}
